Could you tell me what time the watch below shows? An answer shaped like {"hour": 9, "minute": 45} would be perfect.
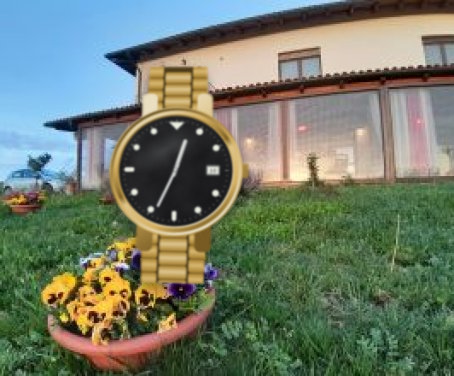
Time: {"hour": 12, "minute": 34}
